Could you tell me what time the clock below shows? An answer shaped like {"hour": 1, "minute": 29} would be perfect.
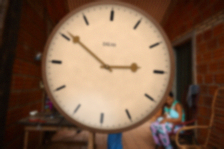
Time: {"hour": 2, "minute": 51}
